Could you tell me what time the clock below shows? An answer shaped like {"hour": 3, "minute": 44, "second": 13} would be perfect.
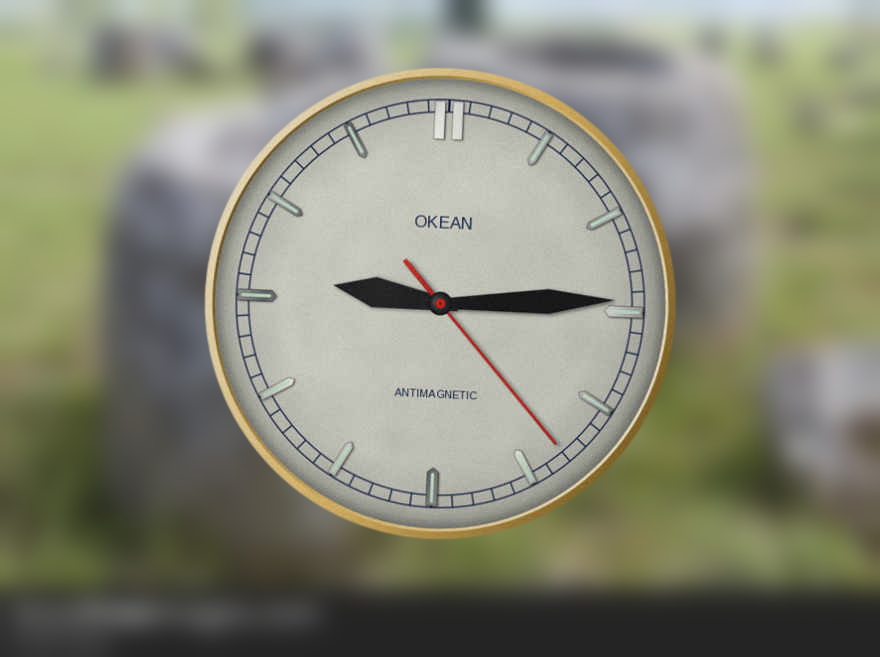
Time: {"hour": 9, "minute": 14, "second": 23}
